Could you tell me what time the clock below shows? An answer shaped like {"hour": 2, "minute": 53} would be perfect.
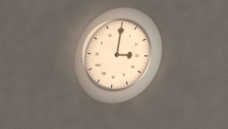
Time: {"hour": 3, "minute": 0}
